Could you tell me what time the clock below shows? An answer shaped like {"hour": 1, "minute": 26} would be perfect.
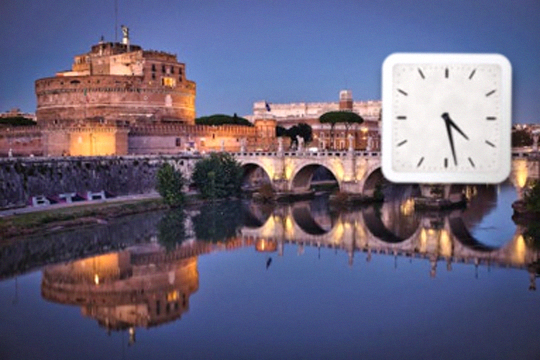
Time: {"hour": 4, "minute": 28}
